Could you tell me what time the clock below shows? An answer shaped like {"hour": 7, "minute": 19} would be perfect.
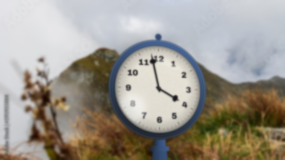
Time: {"hour": 3, "minute": 58}
